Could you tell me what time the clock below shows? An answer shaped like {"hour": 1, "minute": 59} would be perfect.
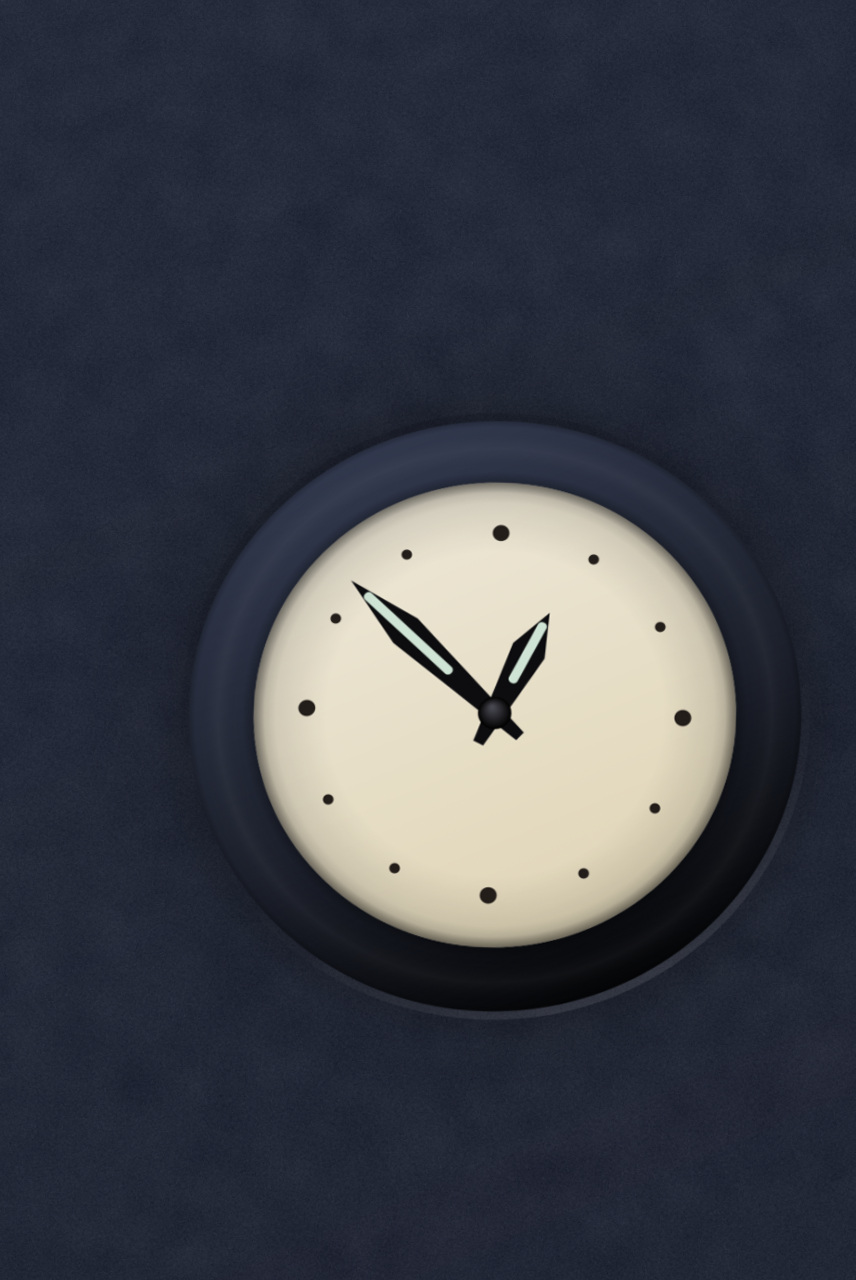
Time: {"hour": 12, "minute": 52}
